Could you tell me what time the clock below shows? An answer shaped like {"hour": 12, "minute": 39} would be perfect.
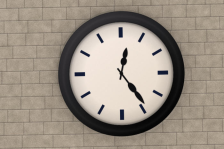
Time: {"hour": 12, "minute": 24}
